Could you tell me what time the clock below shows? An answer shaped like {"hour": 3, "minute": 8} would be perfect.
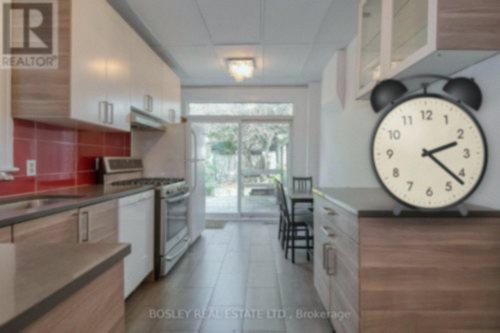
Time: {"hour": 2, "minute": 22}
